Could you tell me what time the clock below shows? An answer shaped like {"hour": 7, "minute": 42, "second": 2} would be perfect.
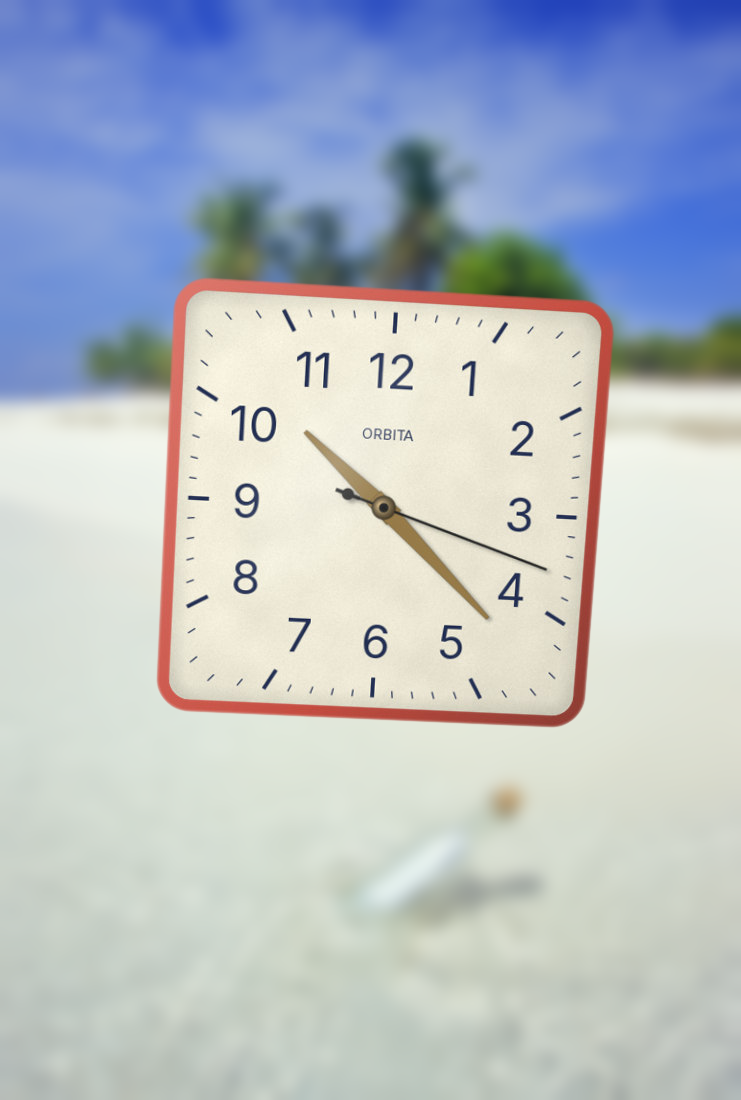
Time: {"hour": 10, "minute": 22, "second": 18}
